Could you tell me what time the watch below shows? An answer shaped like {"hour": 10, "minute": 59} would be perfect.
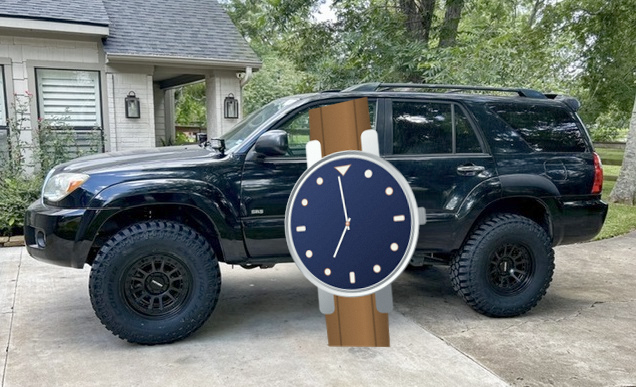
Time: {"hour": 6, "minute": 59}
